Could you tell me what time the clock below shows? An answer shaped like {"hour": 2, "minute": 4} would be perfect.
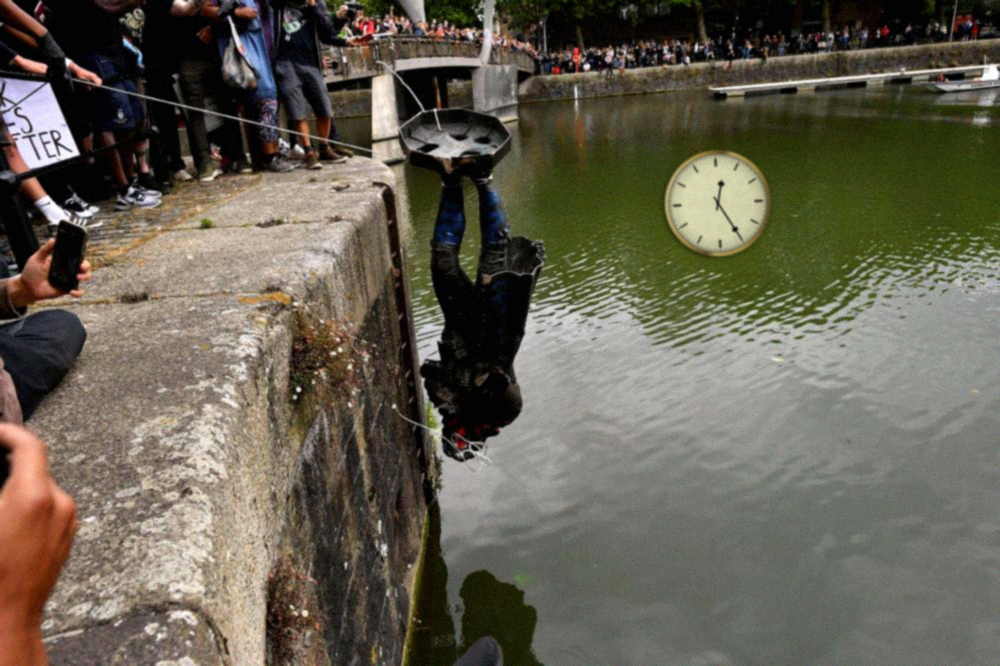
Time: {"hour": 12, "minute": 25}
